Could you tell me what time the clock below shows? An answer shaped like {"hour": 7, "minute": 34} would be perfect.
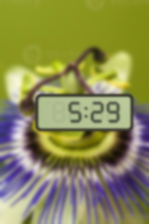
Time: {"hour": 5, "minute": 29}
